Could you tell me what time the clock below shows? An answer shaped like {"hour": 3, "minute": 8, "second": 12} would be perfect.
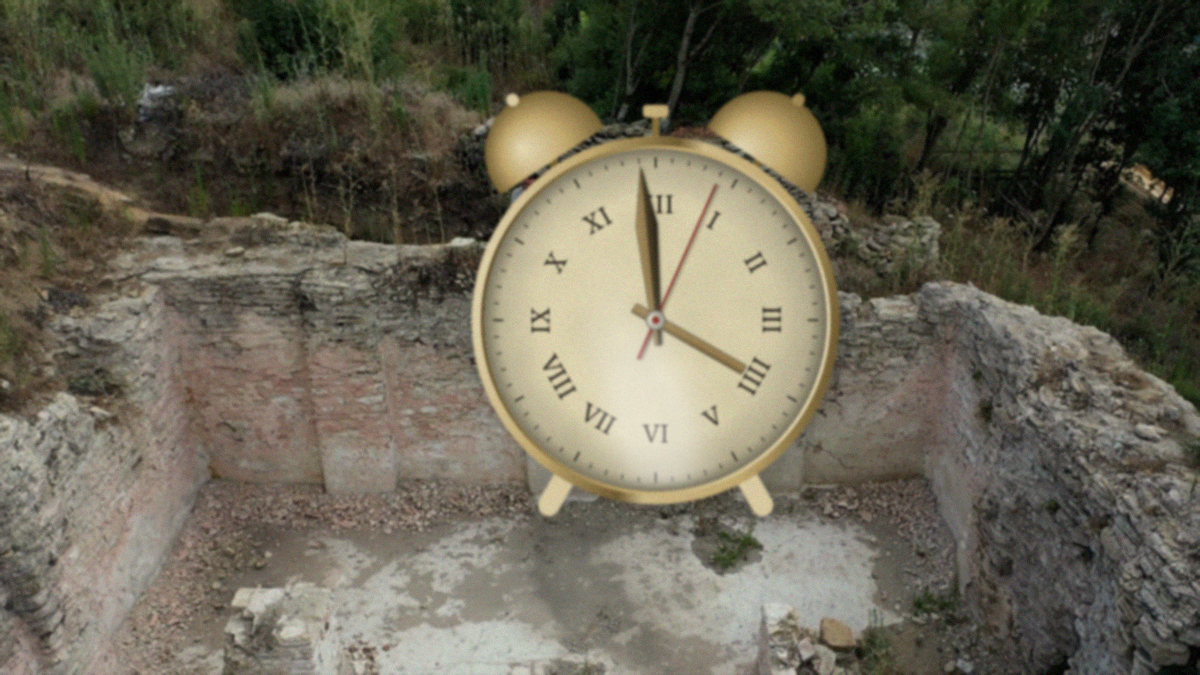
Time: {"hour": 3, "minute": 59, "second": 4}
